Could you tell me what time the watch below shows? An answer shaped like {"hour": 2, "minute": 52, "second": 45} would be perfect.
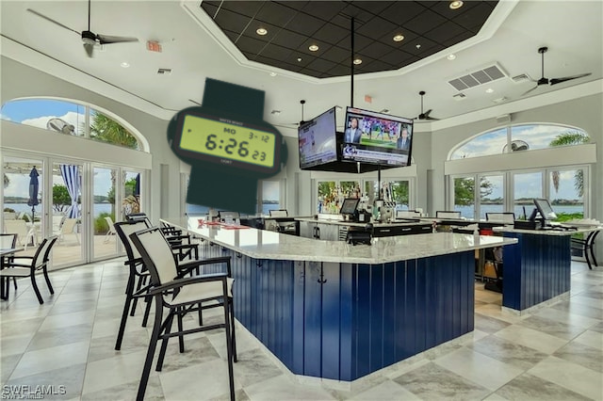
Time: {"hour": 6, "minute": 26, "second": 23}
